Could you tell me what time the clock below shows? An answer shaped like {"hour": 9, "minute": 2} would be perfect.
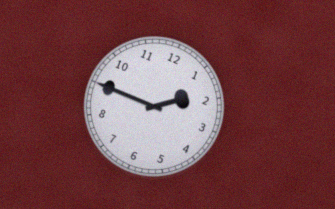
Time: {"hour": 1, "minute": 45}
